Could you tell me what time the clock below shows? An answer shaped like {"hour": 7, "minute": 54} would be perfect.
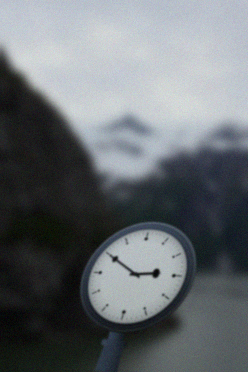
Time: {"hour": 2, "minute": 50}
